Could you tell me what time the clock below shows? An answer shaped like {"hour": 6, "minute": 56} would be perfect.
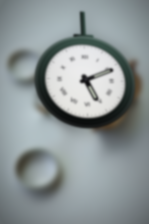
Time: {"hour": 5, "minute": 11}
